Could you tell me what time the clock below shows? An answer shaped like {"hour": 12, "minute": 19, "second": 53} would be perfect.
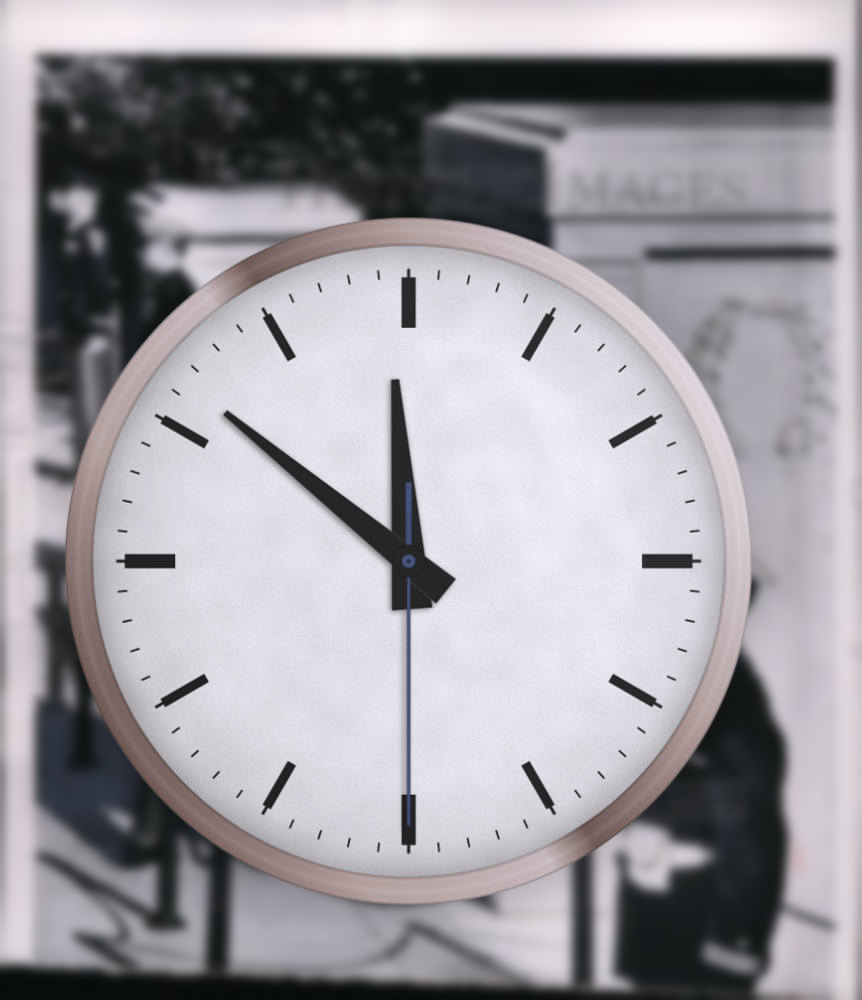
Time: {"hour": 11, "minute": 51, "second": 30}
